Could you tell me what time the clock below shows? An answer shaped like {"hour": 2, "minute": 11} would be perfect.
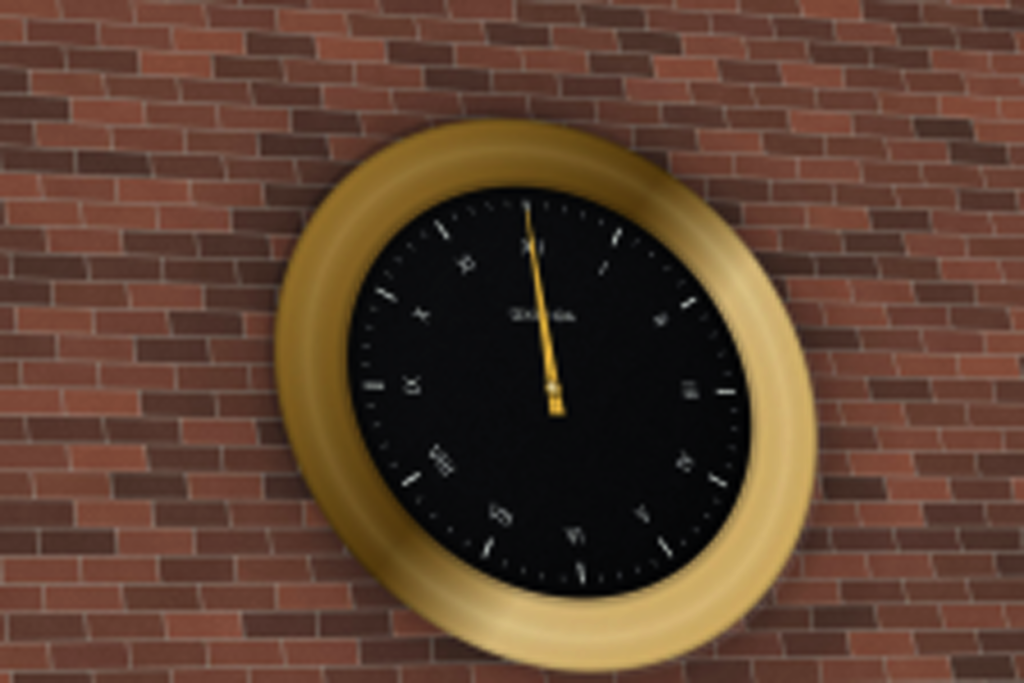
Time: {"hour": 12, "minute": 0}
